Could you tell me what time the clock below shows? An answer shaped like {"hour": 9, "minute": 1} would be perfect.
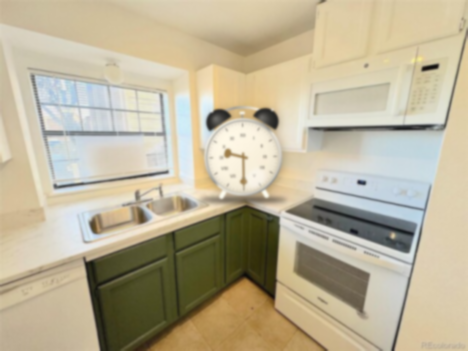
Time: {"hour": 9, "minute": 30}
